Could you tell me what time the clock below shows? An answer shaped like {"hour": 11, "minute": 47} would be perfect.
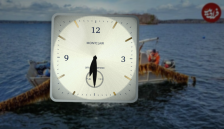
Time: {"hour": 6, "minute": 30}
